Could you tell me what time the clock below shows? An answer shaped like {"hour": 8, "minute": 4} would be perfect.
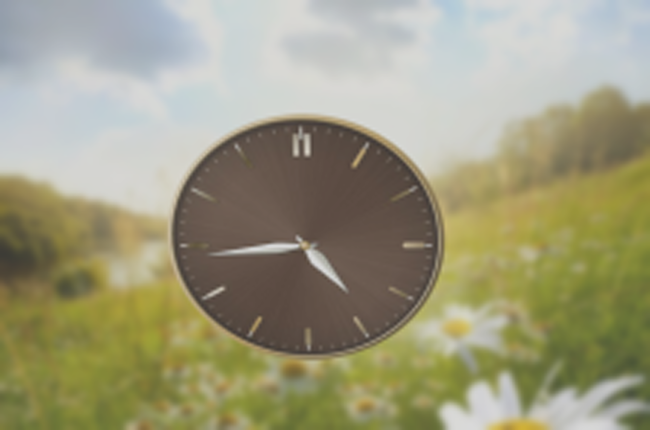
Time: {"hour": 4, "minute": 44}
